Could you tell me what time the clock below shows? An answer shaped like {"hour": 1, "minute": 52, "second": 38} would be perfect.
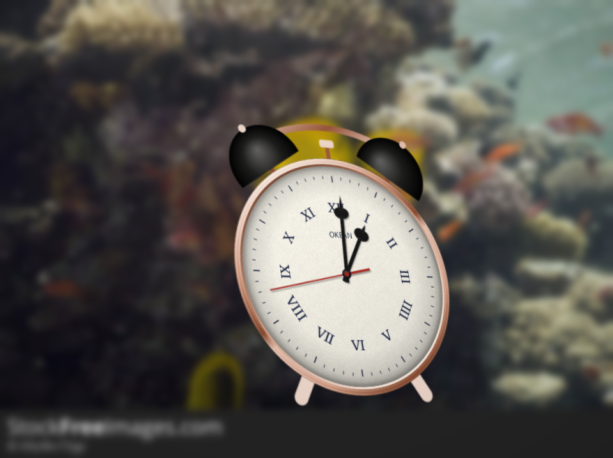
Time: {"hour": 1, "minute": 0, "second": 43}
